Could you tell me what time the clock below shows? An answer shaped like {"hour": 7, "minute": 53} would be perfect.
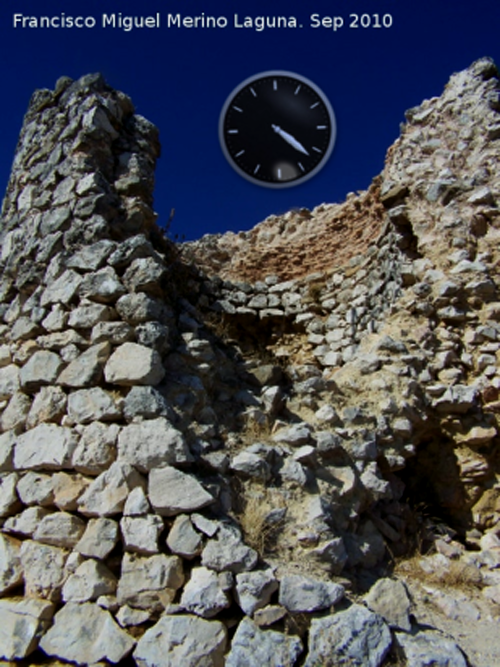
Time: {"hour": 4, "minute": 22}
